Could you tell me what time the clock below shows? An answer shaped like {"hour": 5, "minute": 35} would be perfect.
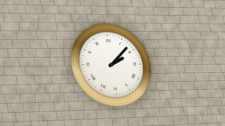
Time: {"hour": 2, "minute": 8}
